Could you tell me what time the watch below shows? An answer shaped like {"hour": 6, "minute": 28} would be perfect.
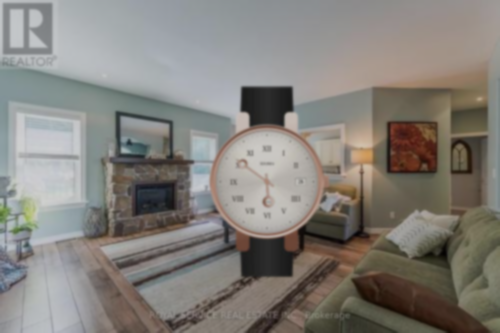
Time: {"hour": 5, "minute": 51}
